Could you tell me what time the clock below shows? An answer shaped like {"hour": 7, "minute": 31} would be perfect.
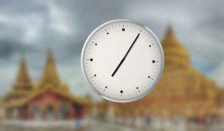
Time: {"hour": 7, "minute": 5}
